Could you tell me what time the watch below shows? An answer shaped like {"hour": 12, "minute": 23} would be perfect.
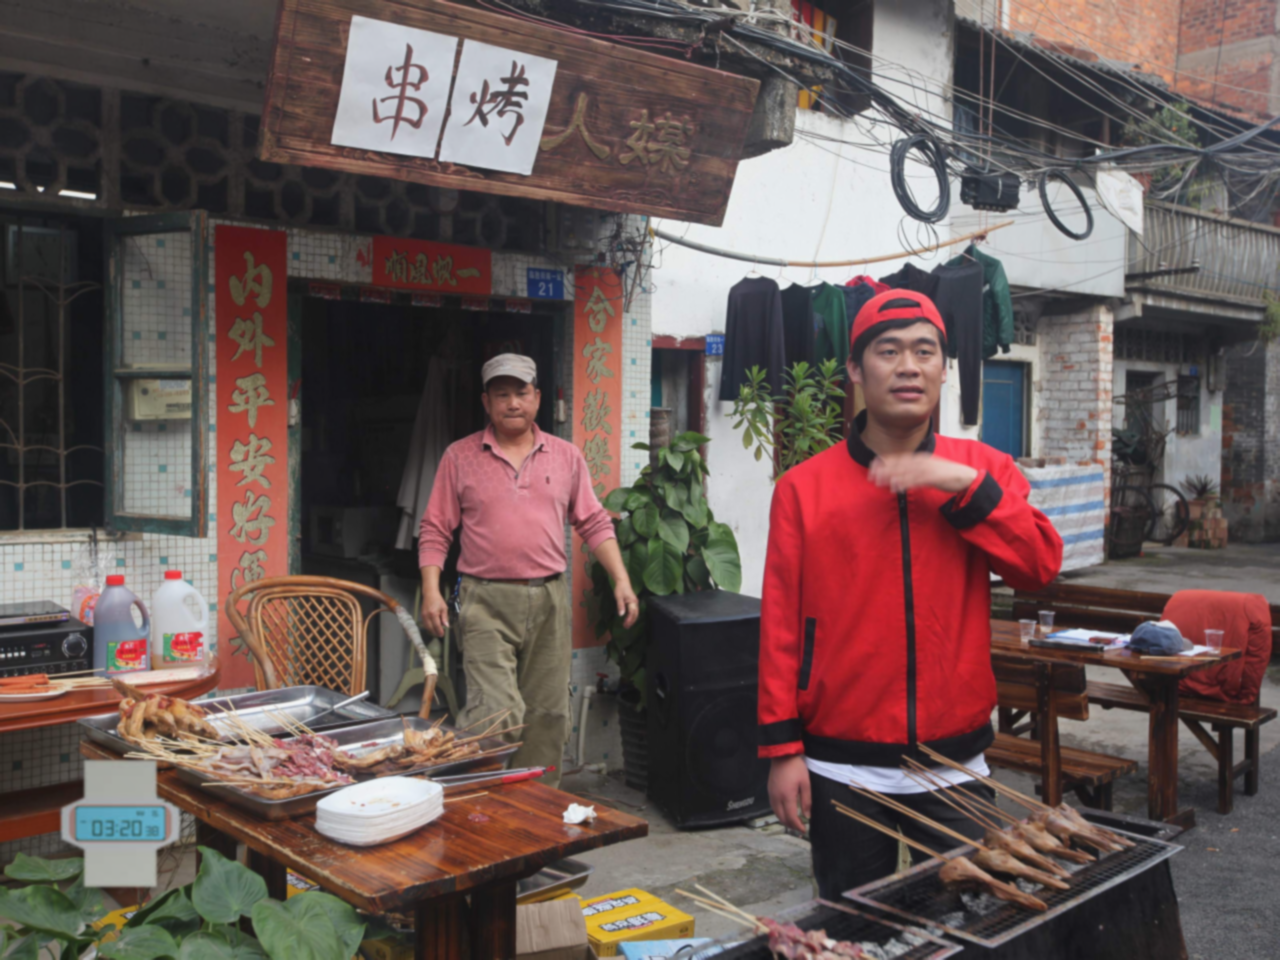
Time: {"hour": 3, "minute": 20}
